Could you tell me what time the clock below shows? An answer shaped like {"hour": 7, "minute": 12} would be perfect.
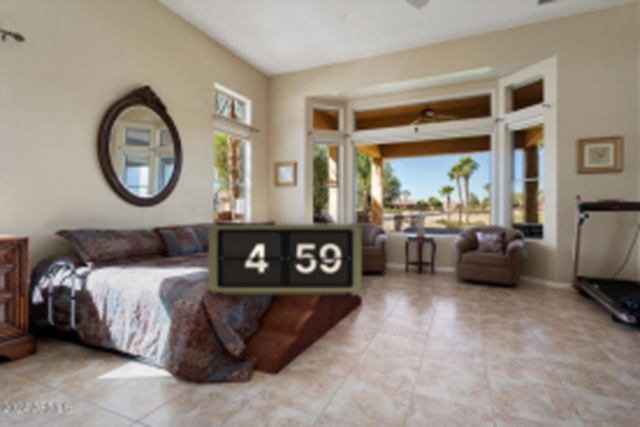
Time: {"hour": 4, "minute": 59}
